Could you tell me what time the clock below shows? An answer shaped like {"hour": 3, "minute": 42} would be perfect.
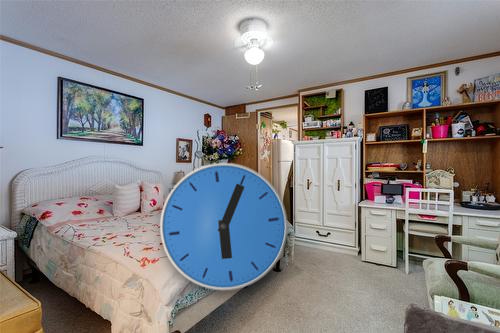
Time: {"hour": 6, "minute": 5}
